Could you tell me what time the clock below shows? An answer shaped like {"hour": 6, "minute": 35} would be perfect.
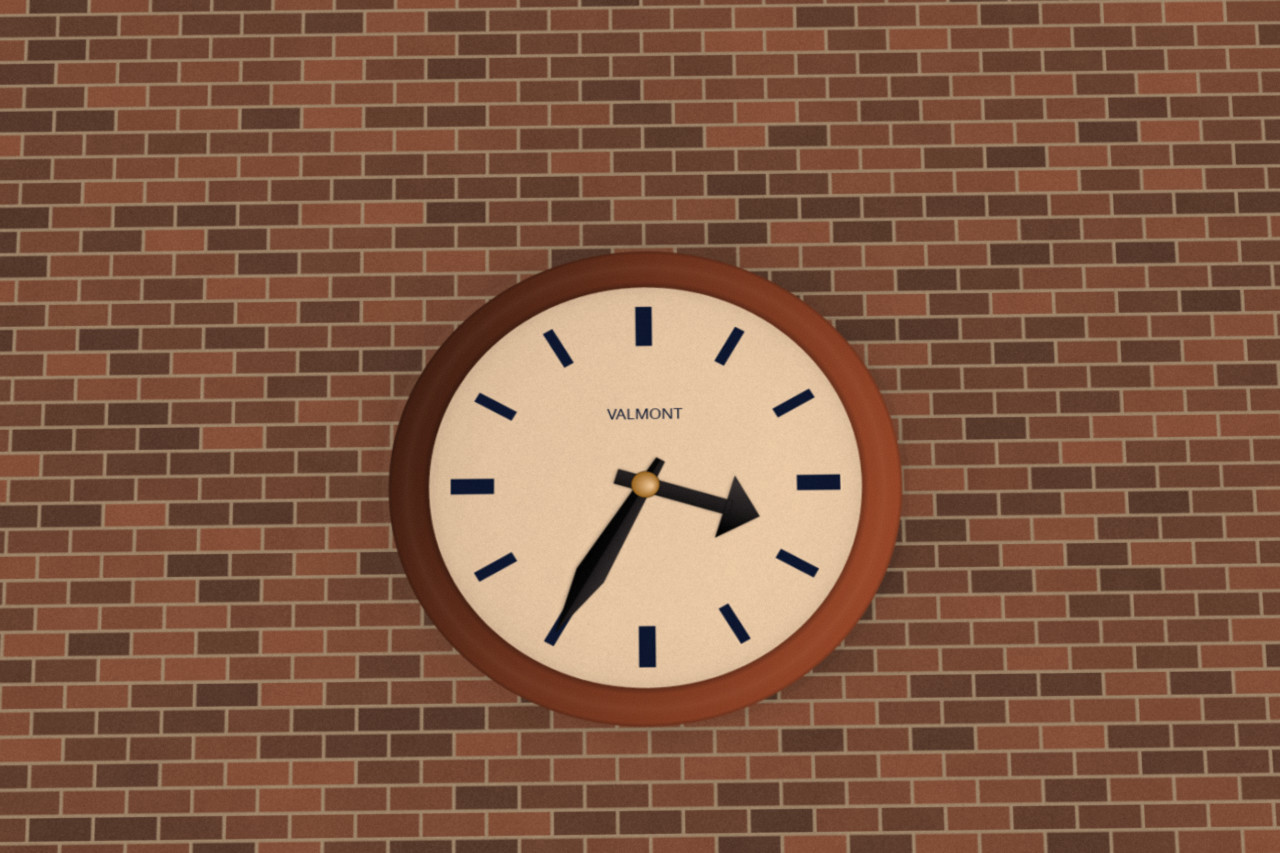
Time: {"hour": 3, "minute": 35}
